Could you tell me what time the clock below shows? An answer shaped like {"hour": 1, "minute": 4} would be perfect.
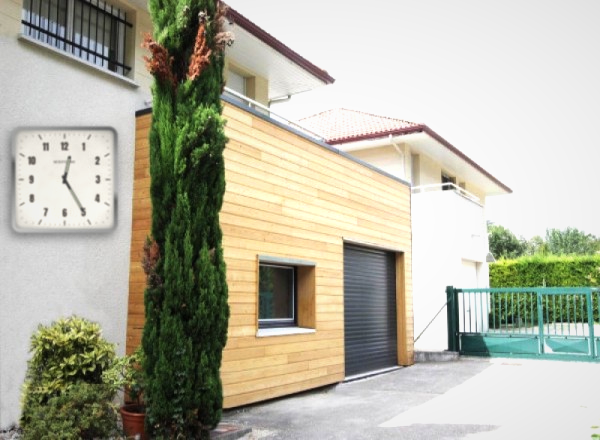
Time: {"hour": 12, "minute": 25}
